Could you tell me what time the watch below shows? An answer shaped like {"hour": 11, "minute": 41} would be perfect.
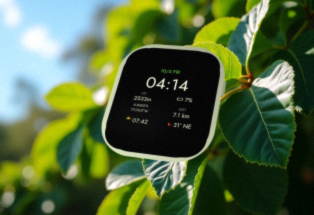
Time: {"hour": 4, "minute": 14}
